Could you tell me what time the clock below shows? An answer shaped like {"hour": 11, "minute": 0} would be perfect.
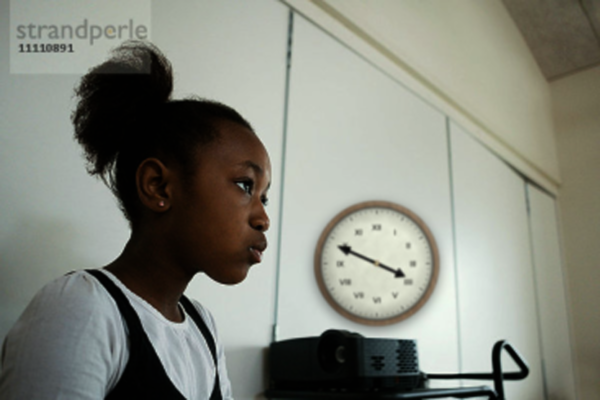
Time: {"hour": 3, "minute": 49}
